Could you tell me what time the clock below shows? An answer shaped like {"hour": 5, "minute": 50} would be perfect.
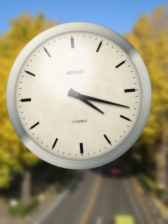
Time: {"hour": 4, "minute": 18}
